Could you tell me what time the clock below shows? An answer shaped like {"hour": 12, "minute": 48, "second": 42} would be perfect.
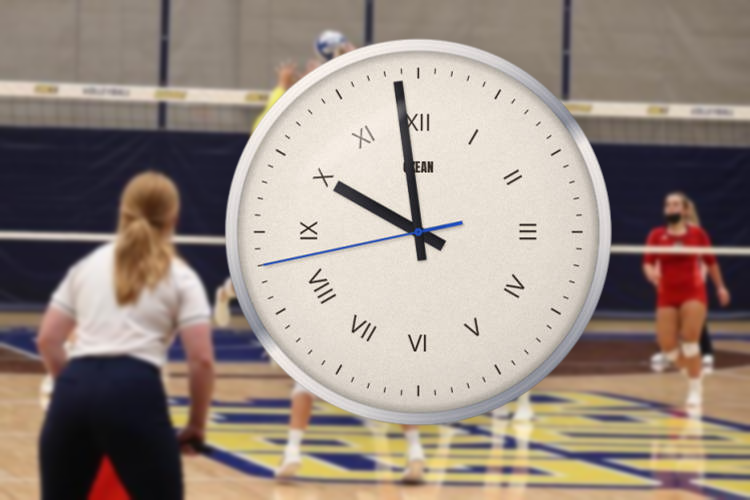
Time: {"hour": 9, "minute": 58, "second": 43}
